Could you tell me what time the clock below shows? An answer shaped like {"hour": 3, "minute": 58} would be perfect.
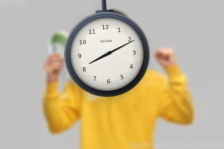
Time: {"hour": 8, "minute": 11}
